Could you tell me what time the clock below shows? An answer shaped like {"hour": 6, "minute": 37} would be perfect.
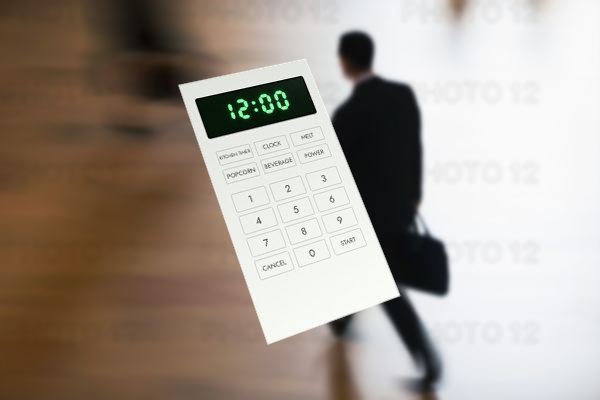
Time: {"hour": 12, "minute": 0}
